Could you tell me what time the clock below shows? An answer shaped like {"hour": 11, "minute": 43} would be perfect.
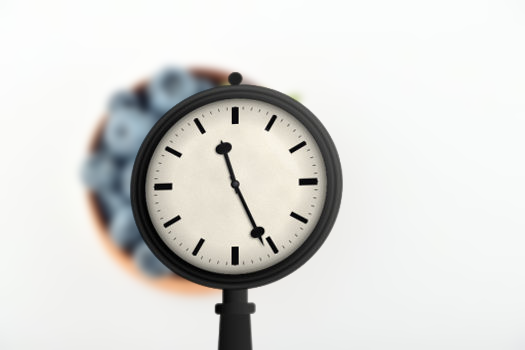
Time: {"hour": 11, "minute": 26}
